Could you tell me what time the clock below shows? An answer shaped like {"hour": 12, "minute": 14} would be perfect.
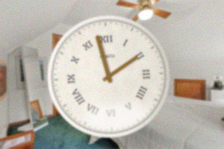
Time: {"hour": 1, "minute": 58}
